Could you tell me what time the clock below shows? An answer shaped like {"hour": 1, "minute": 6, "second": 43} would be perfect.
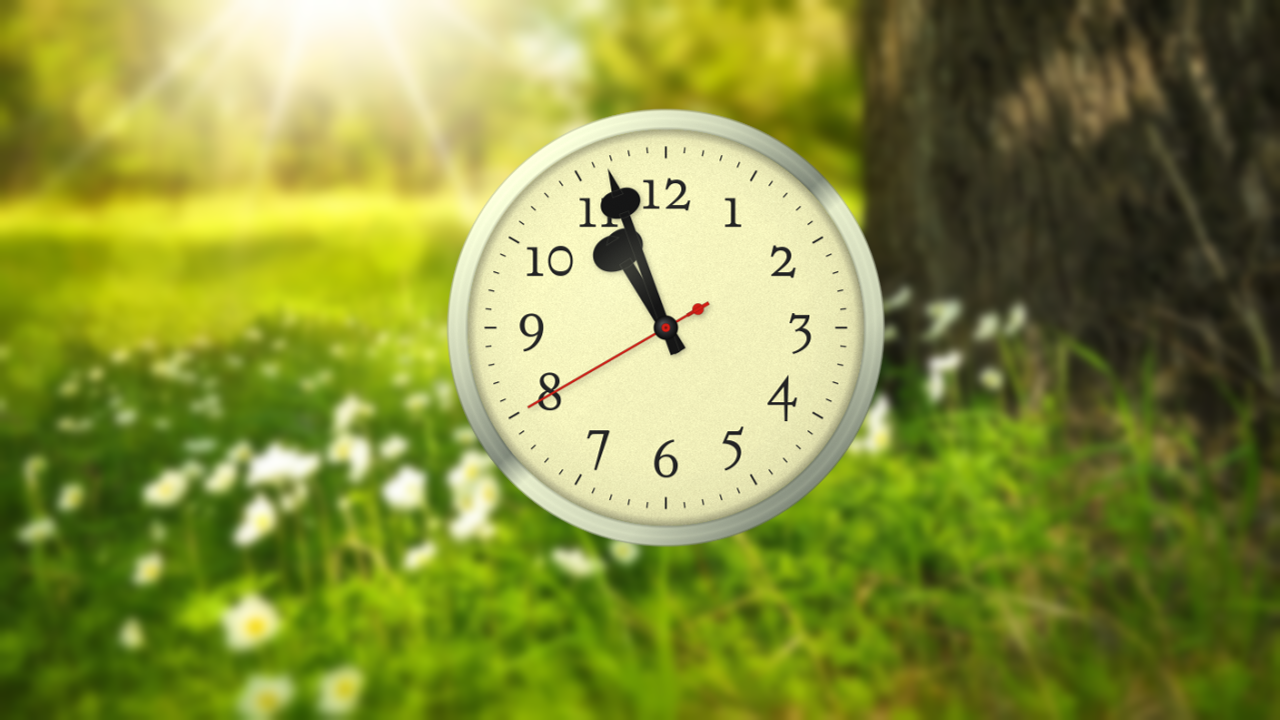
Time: {"hour": 10, "minute": 56, "second": 40}
